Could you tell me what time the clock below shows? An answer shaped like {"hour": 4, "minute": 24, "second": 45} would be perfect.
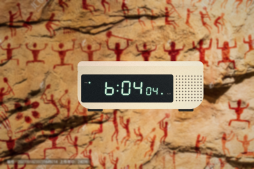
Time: {"hour": 6, "minute": 4, "second": 4}
